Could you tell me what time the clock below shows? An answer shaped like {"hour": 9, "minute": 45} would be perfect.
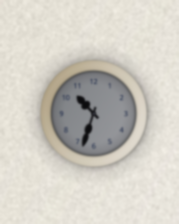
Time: {"hour": 10, "minute": 33}
